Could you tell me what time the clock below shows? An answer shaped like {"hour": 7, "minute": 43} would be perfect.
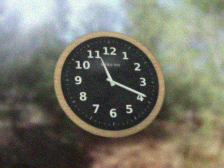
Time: {"hour": 11, "minute": 19}
